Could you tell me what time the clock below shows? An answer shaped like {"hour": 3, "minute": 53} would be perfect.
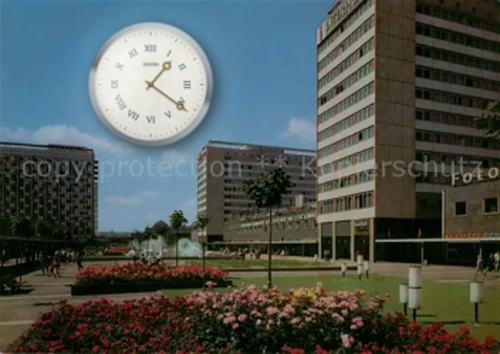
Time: {"hour": 1, "minute": 21}
